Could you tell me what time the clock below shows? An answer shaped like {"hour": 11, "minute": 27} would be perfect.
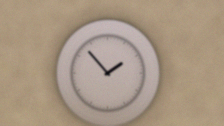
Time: {"hour": 1, "minute": 53}
